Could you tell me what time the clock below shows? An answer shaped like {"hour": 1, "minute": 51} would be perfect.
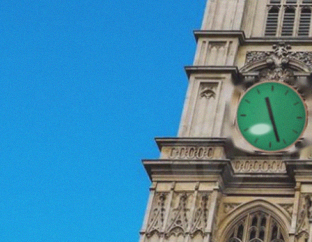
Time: {"hour": 11, "minute": 27}
